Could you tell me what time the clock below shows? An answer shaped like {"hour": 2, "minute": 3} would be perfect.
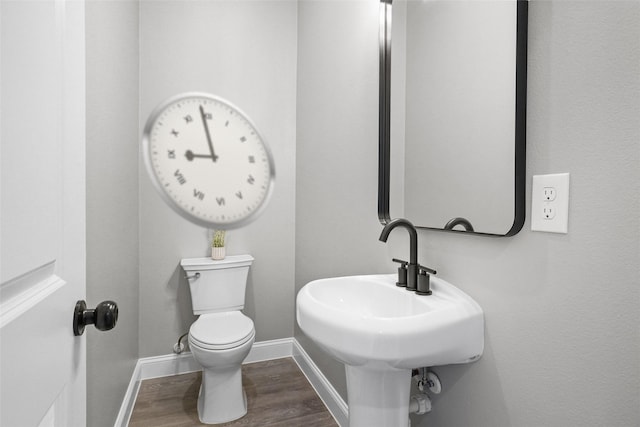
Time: {"hour": 8, "minute": 59}
